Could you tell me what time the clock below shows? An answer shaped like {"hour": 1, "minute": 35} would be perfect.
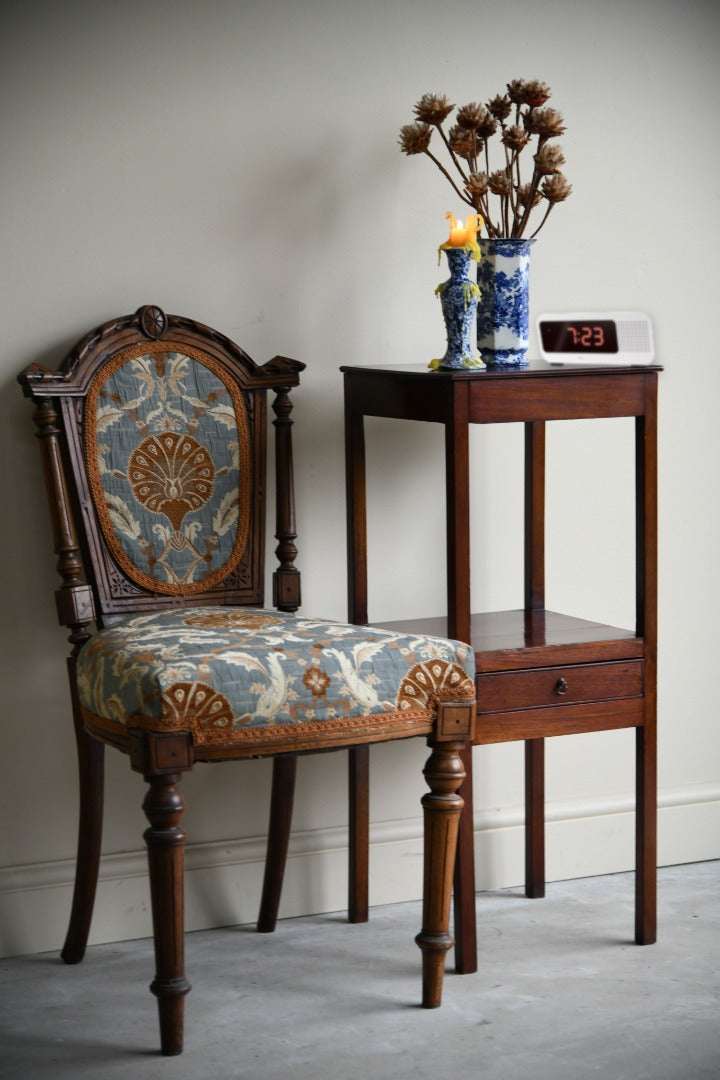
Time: {"hour": 7, "minute": 23}
